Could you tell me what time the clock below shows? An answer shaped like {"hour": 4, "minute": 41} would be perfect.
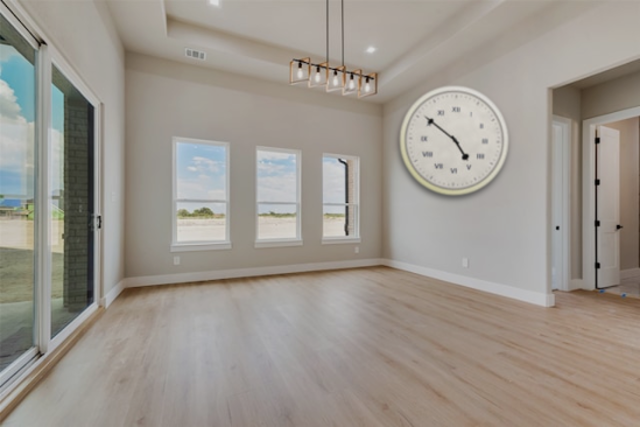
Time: {"hour": 4, "minute": 51}
